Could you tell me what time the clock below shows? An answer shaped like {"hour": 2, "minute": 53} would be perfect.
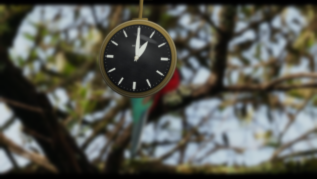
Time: {"hour": 1, "minute": 0}
